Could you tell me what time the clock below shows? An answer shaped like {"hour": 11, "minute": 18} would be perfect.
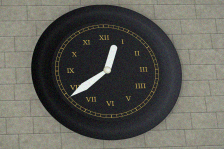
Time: {"hour": 12, "minute": 39}
